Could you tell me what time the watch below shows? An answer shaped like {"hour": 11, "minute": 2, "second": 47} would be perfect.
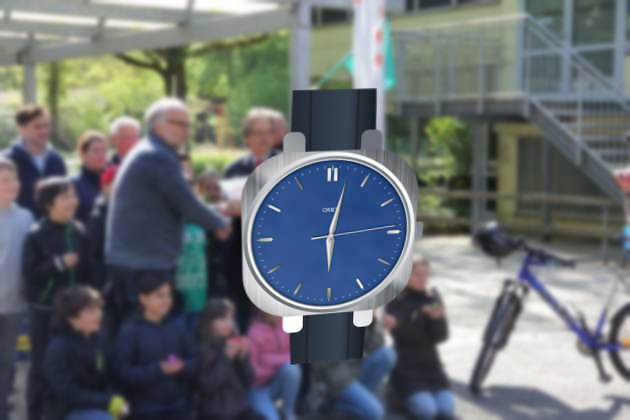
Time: {"hour": 6, "minute": 2, "second": 14}
